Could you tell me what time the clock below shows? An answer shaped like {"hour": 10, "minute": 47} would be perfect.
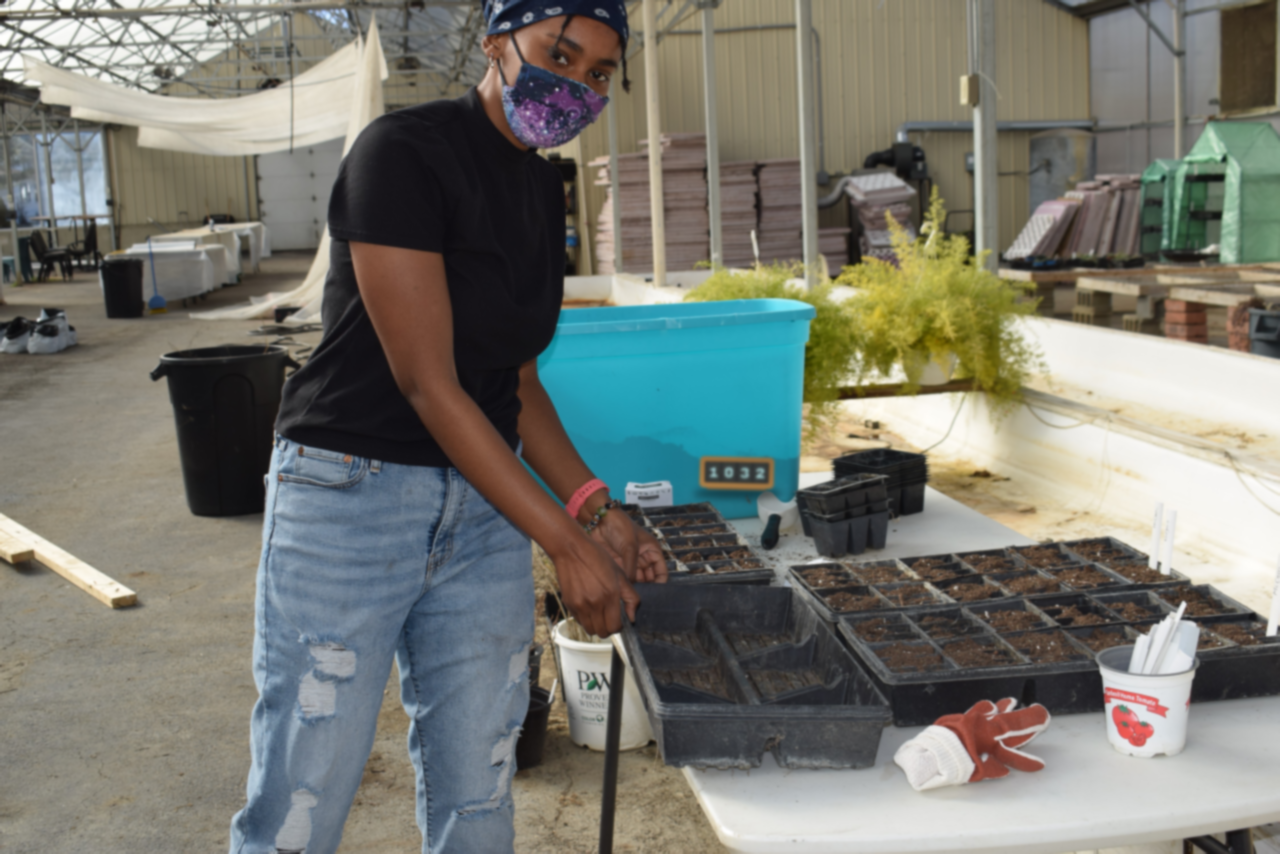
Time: {"hour": 10, "minute": 32}
